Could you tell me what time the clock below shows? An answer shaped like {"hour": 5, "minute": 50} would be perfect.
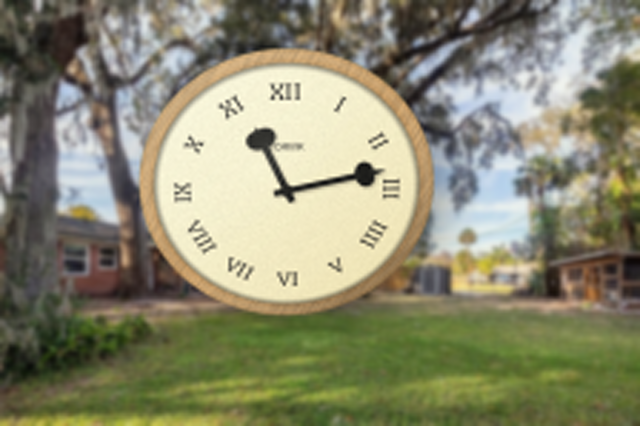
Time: {"hour": 11, "minute": 13}
